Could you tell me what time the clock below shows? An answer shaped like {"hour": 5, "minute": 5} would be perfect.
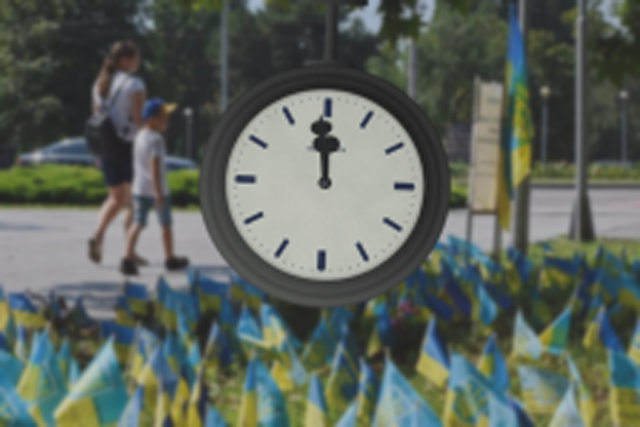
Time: {"hour": 11, "minute": 59}
